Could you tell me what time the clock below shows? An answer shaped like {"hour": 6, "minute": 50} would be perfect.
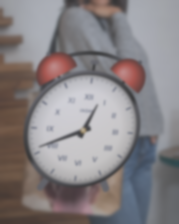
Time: {"hour": 12, "minute": 41}
